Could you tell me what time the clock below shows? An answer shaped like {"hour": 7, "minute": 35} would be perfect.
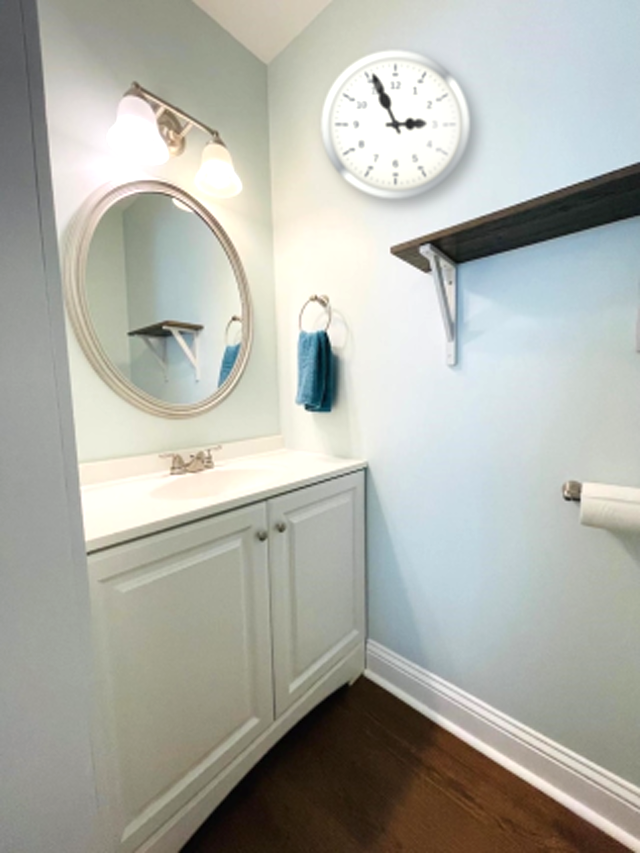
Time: {"hour": 2, "minute": 56}
